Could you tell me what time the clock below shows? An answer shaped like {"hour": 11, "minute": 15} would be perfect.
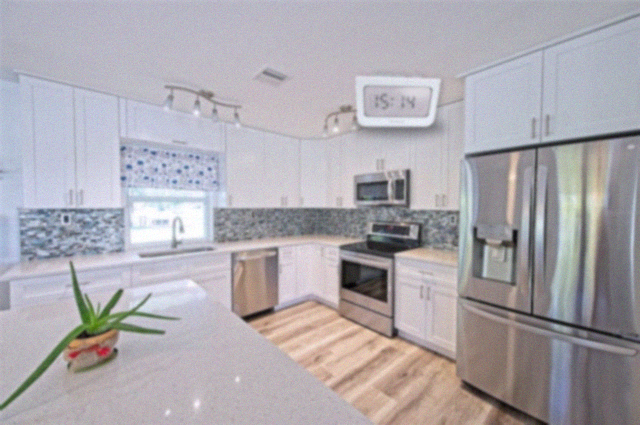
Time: {"hour": 15, "minute": 14}
